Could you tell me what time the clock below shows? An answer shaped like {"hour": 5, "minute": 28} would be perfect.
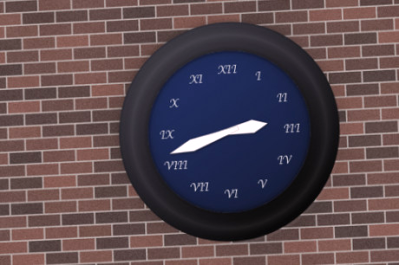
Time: {"hour": 2, "minute": 42}
